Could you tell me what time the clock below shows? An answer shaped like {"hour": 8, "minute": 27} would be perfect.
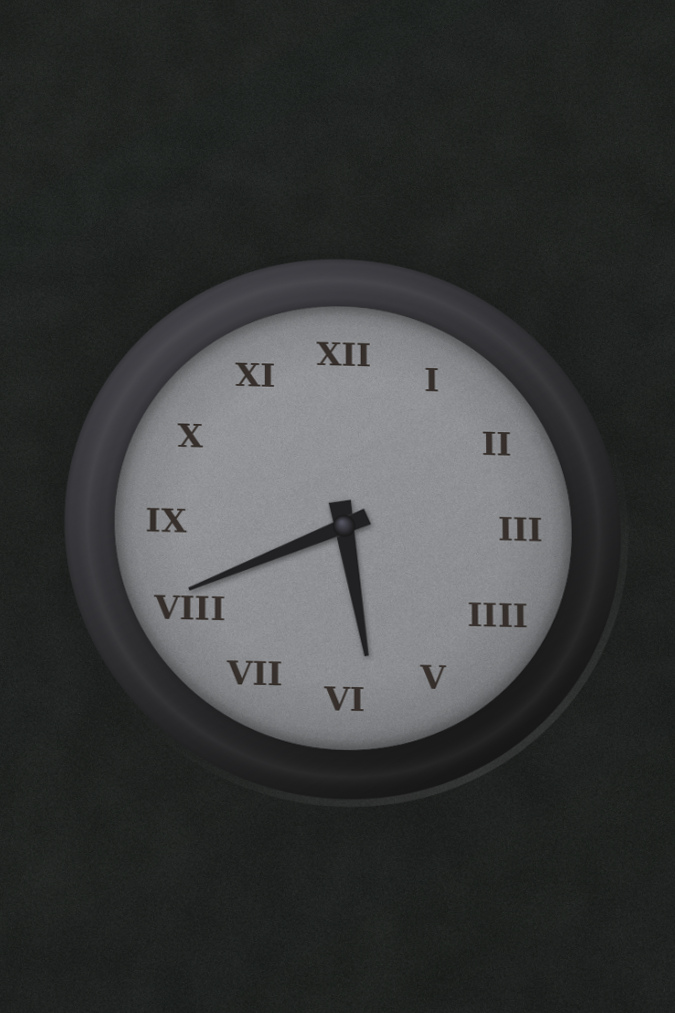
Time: {"hour": 5, "minute": 41}
